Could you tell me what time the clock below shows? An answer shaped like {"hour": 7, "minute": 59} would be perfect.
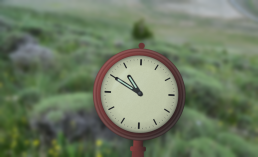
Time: {"hour": 10, "minute": 50}
